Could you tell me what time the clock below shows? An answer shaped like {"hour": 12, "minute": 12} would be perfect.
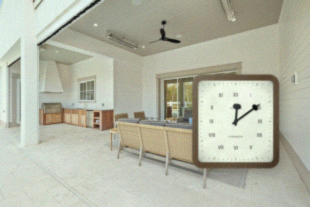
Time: {"hour": 12, "minute": 9}
